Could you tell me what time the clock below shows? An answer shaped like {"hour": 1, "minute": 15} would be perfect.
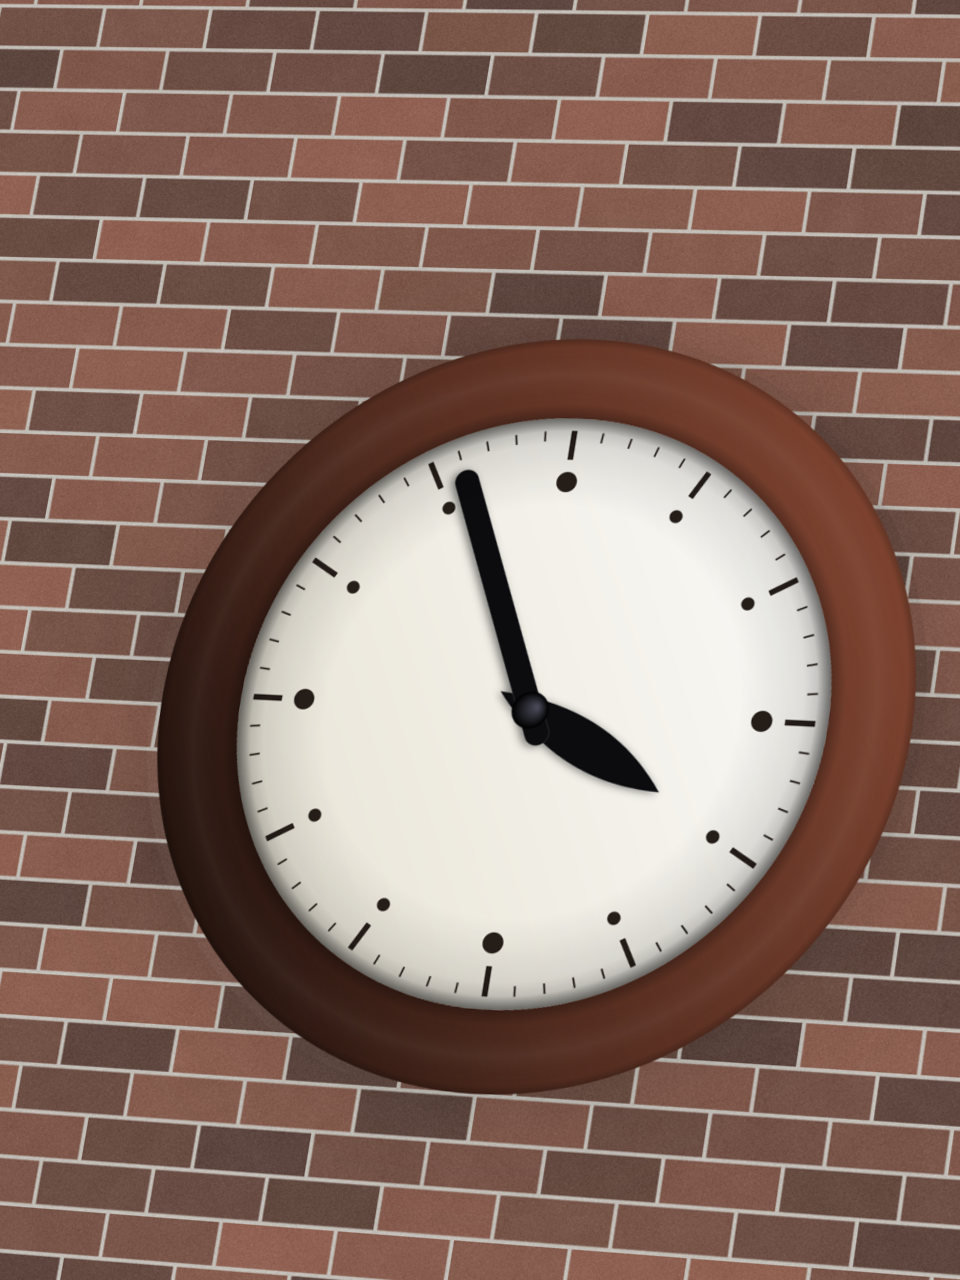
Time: {"hour": 3, "minute": 56}
